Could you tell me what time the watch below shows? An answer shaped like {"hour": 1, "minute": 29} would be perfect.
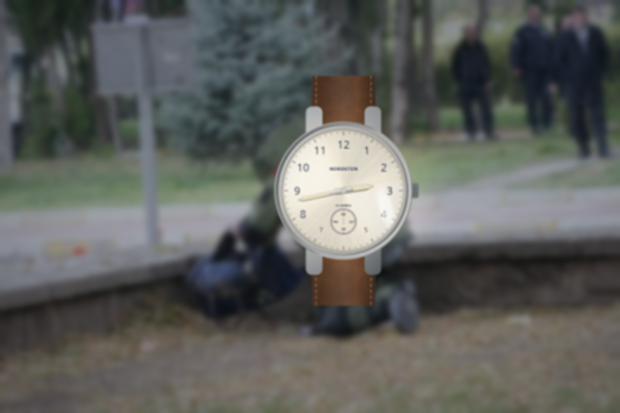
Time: {"hour": 2, "minute": 43}
